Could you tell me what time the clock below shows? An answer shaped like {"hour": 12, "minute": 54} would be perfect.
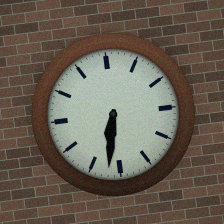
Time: {"hour": 6, "minute": 32}
